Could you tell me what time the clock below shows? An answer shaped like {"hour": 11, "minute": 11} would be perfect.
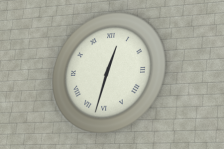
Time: {"hour": 12, "minute": 32}
